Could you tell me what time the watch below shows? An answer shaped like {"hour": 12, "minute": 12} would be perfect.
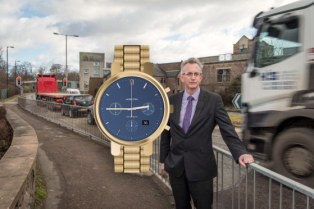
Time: {"hour": 2, "minute": 45}
